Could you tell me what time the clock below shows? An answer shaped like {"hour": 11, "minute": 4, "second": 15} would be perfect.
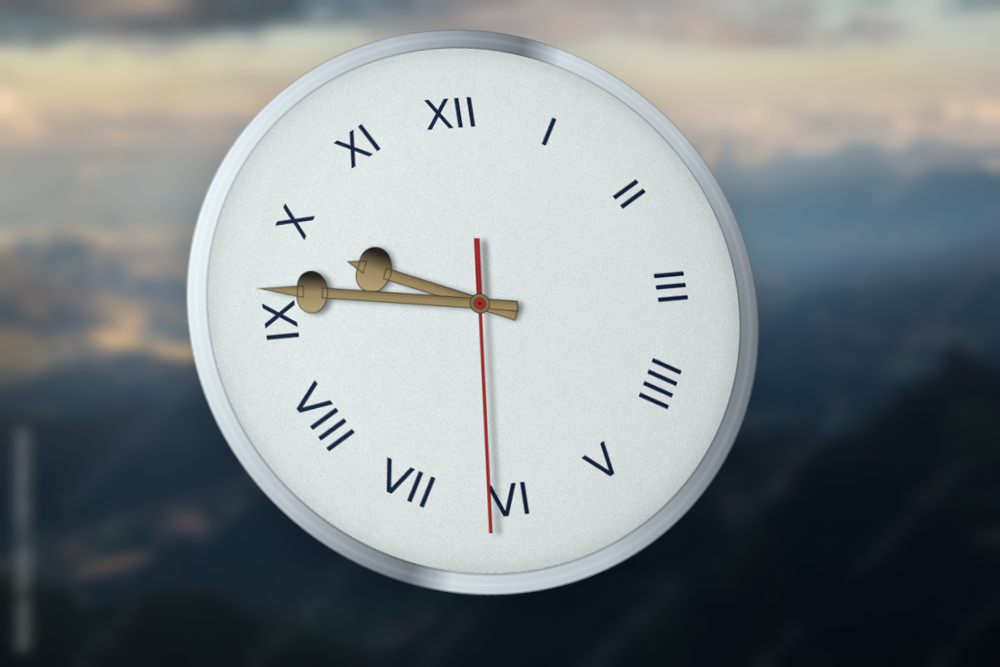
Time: {"hour": 9, "minute": 46, "second": 31}
